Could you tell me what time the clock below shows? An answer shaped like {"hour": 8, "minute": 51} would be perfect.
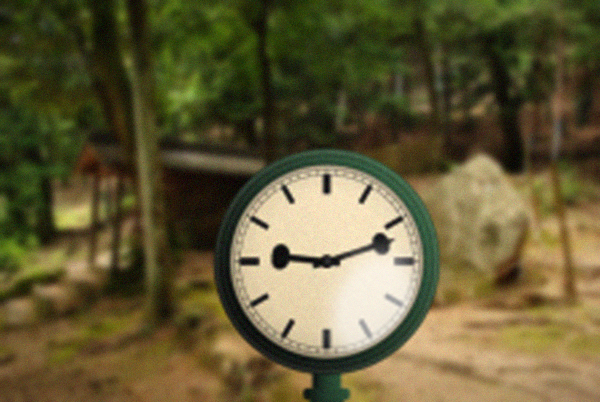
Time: {"hour": 9, "minute": 12}
